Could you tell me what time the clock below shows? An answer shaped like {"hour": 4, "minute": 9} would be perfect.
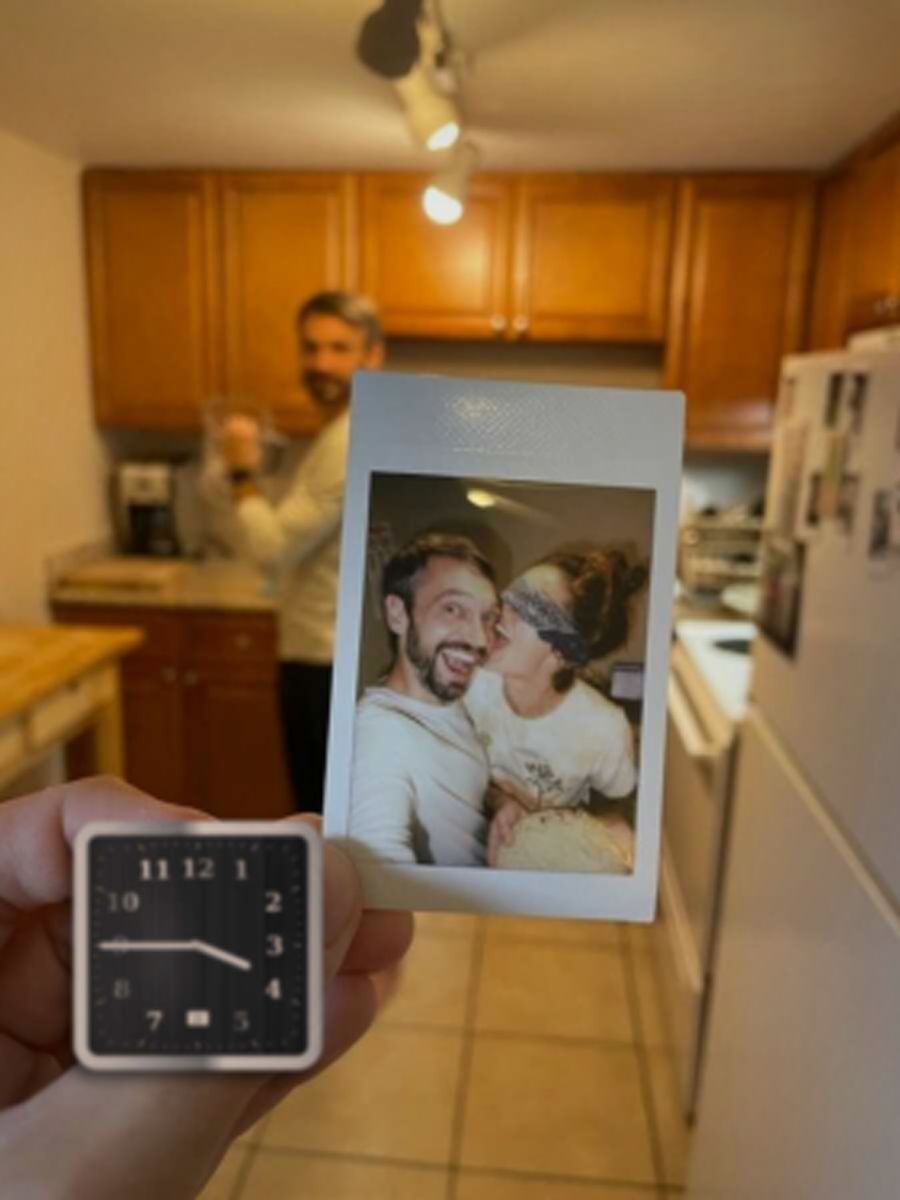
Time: {"hour": 3, "minute": 45}
